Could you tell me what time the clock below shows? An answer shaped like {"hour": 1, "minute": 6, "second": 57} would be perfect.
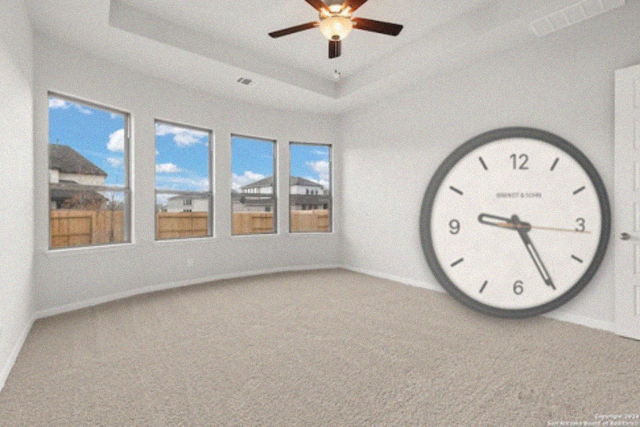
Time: {"hour": 9, "minute": 25, "second": 16}
